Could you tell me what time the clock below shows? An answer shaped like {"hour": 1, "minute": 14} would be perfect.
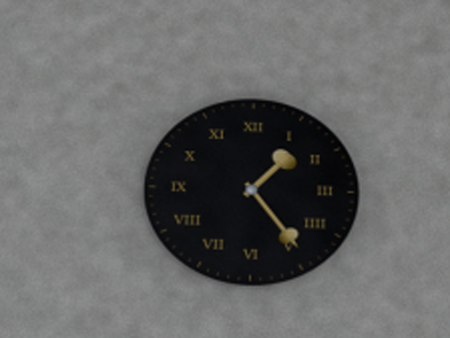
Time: {"hour": 1, "minute": 24}
